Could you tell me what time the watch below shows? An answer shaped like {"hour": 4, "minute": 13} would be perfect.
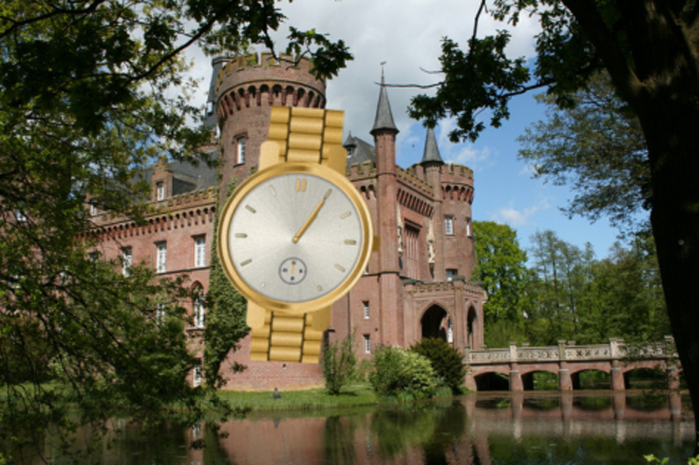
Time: {"hour": 1, "minute": 5}
